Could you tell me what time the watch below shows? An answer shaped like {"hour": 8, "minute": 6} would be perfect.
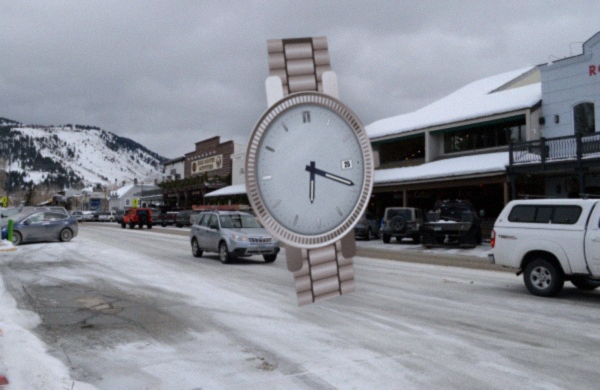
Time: {"hour": 6, "minute": 19}
